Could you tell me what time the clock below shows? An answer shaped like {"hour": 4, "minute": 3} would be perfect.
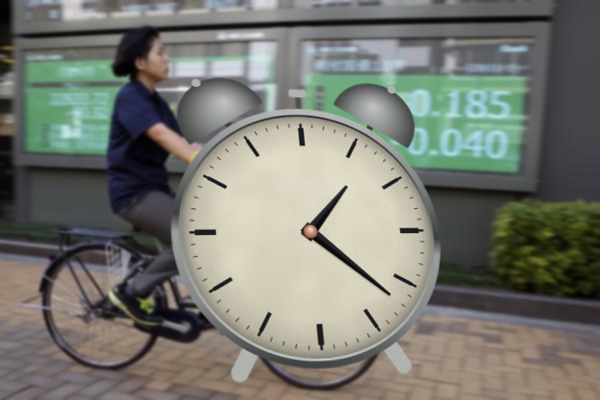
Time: {"hour": 1, "minute": 22}
